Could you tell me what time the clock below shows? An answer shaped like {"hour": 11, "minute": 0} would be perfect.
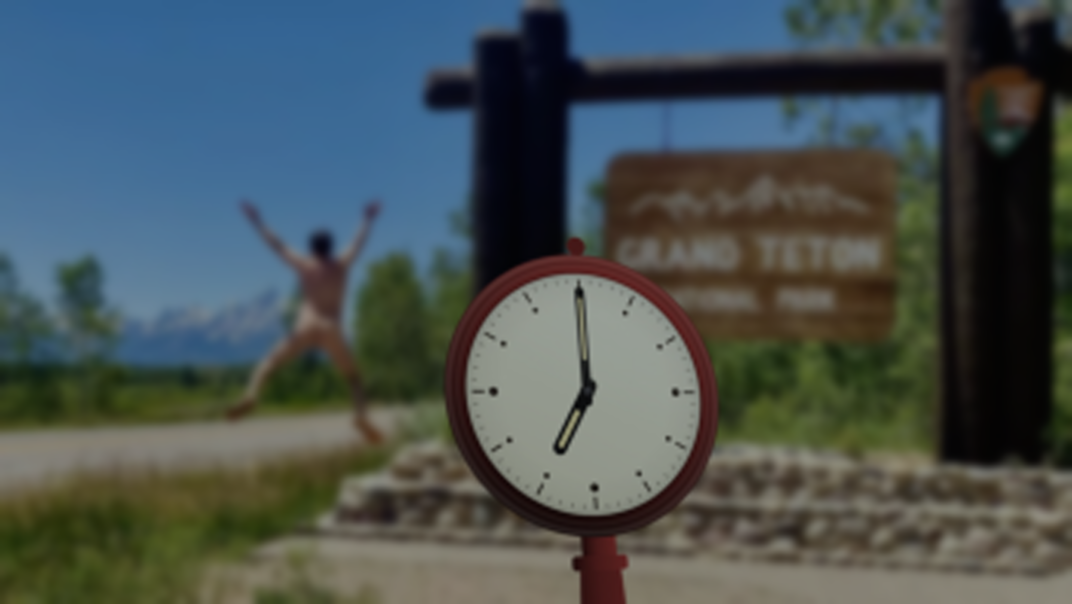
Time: {"hour": 7, "minute": 0}
